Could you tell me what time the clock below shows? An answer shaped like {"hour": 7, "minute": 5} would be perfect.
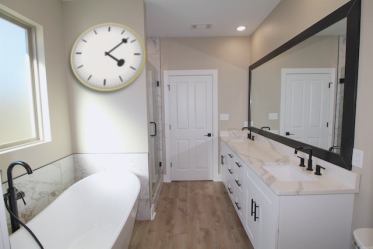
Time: {"hour": 4, "minute": 8}
